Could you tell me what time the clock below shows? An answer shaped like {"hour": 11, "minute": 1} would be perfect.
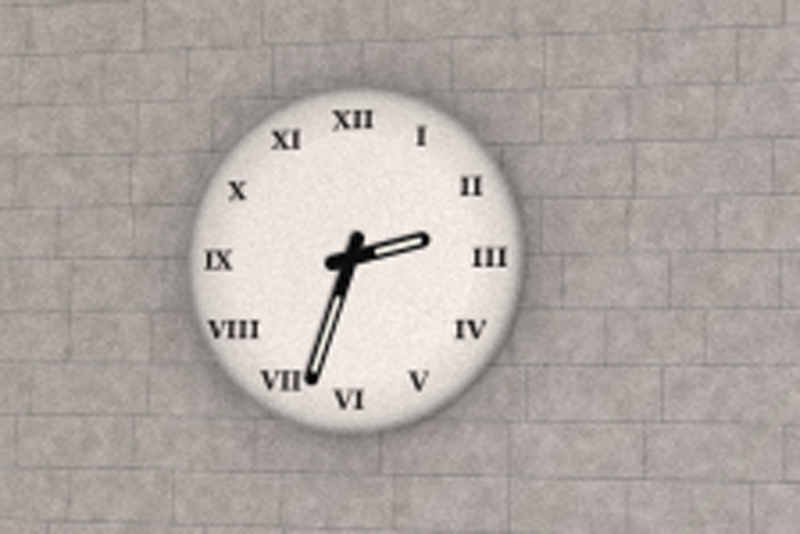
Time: {"hour": 2, "minute": 33}
